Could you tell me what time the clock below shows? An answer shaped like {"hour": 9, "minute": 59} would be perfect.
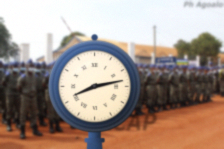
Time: {"hour": 8, "minute": 13}
